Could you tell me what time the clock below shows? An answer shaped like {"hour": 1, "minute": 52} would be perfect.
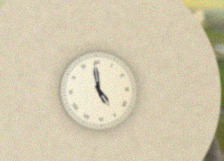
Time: {"hour": 4, "minute": 59}
